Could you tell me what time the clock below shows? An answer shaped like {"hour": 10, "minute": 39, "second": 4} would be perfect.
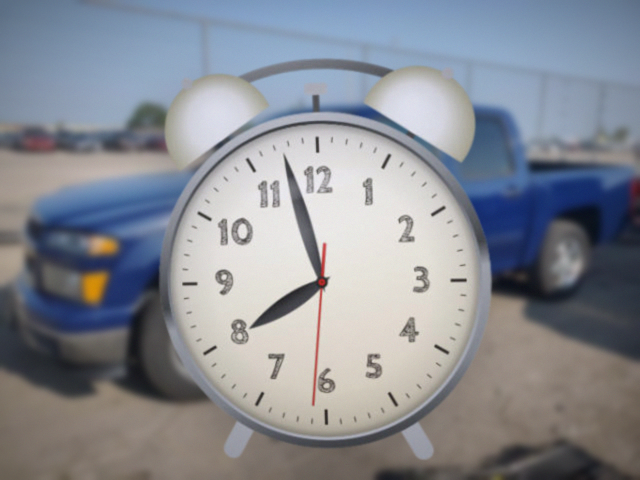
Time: {"hour": 7, "minute": 57, "second": 31}
